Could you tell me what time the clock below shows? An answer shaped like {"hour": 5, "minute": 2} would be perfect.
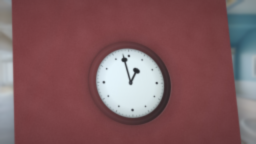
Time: {"hour": 12, "minute": 58}
